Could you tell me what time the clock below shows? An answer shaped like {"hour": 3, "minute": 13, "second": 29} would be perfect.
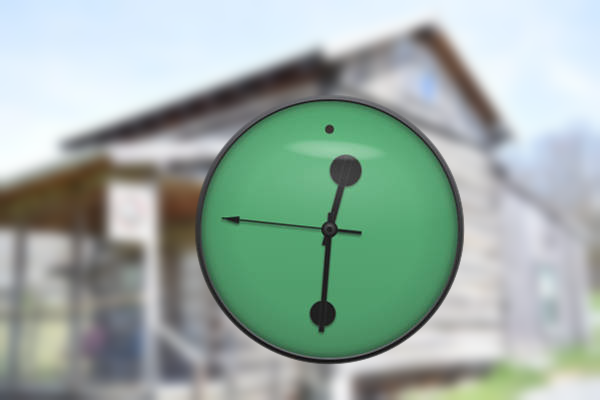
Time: {"hour": 12, "minute": 30, "second": 46}
